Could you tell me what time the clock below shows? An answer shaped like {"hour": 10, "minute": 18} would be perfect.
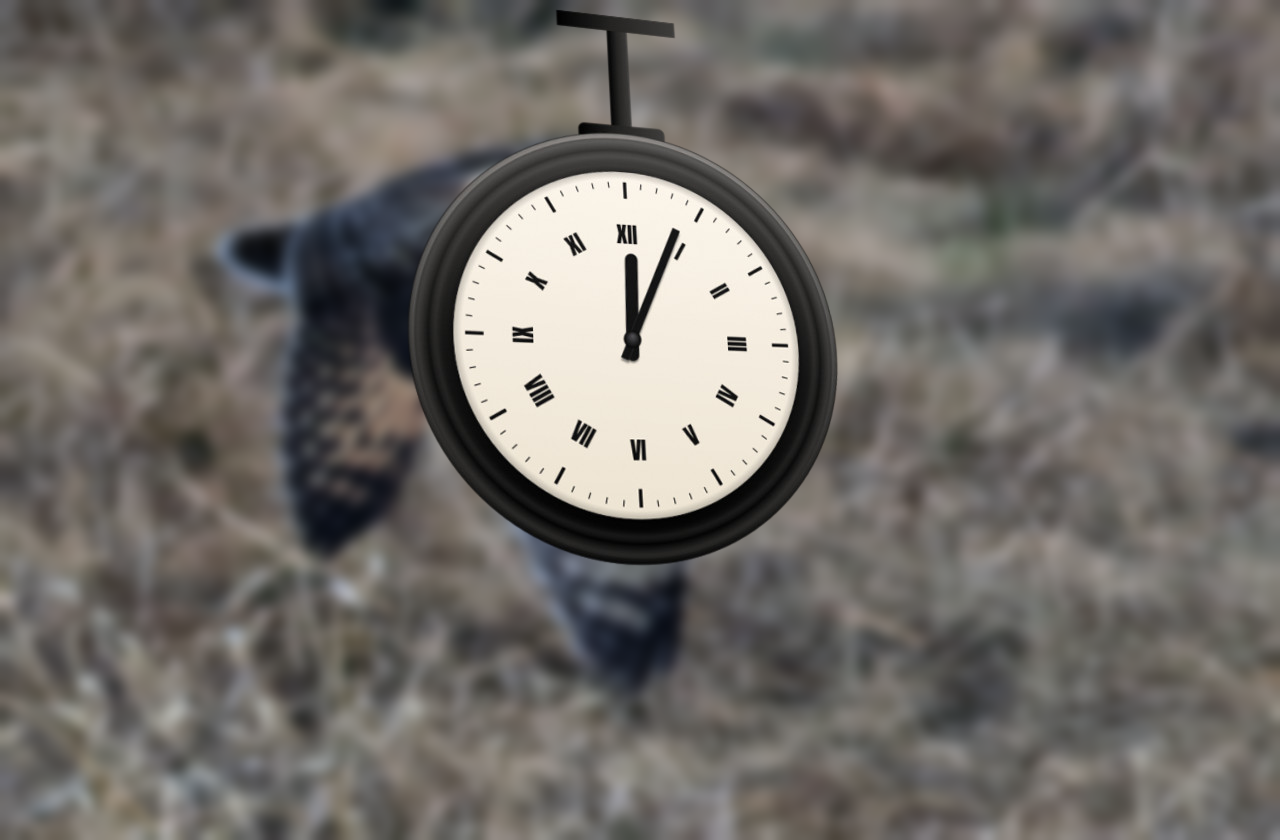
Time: {"hour": 12, "minute": 4}
